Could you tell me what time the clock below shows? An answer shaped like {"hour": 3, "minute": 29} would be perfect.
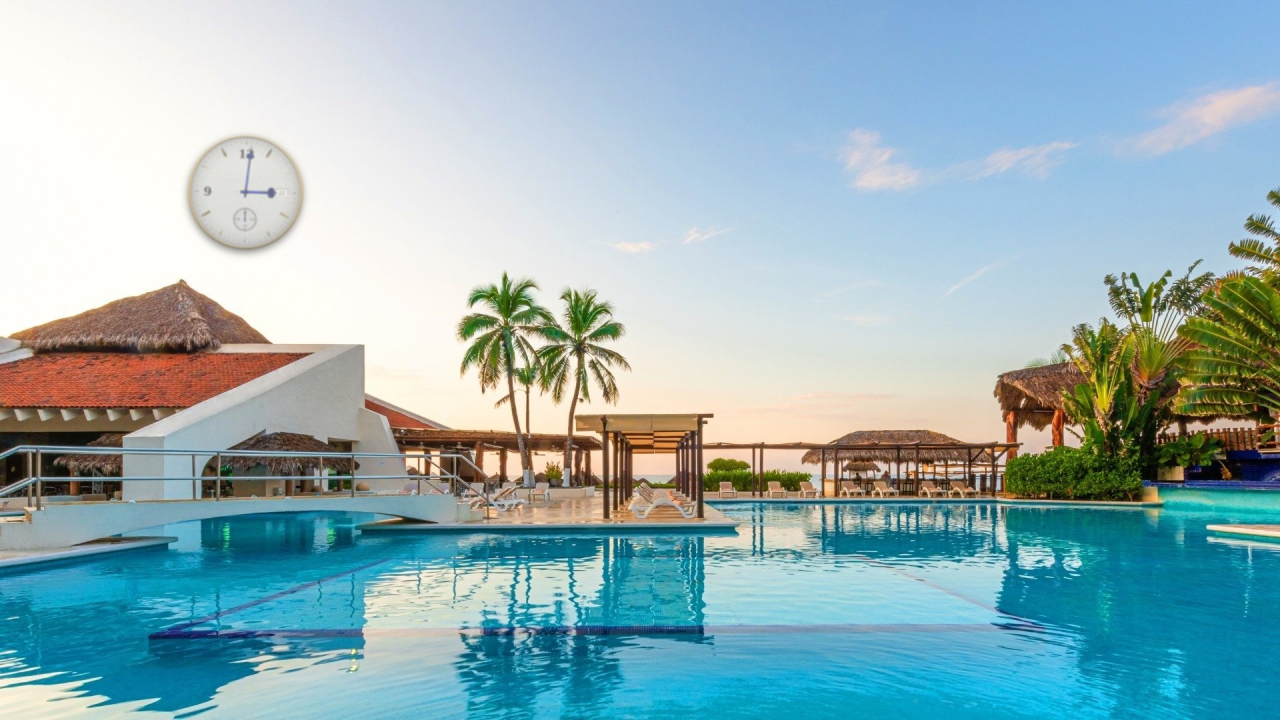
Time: {"hour": 3, "minute": 1}
